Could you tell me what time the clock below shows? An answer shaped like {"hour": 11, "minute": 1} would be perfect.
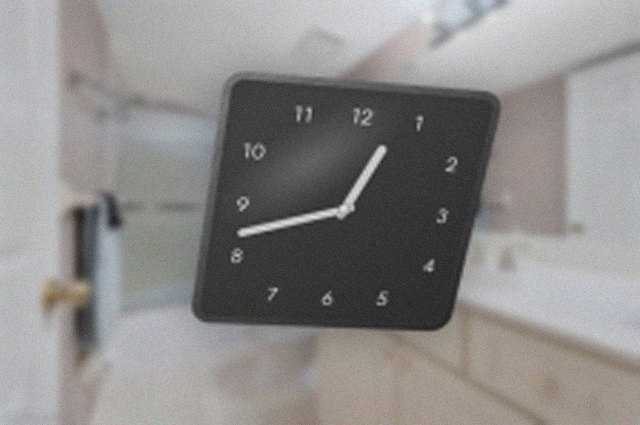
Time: {"hour": 12, "minute": 42}
